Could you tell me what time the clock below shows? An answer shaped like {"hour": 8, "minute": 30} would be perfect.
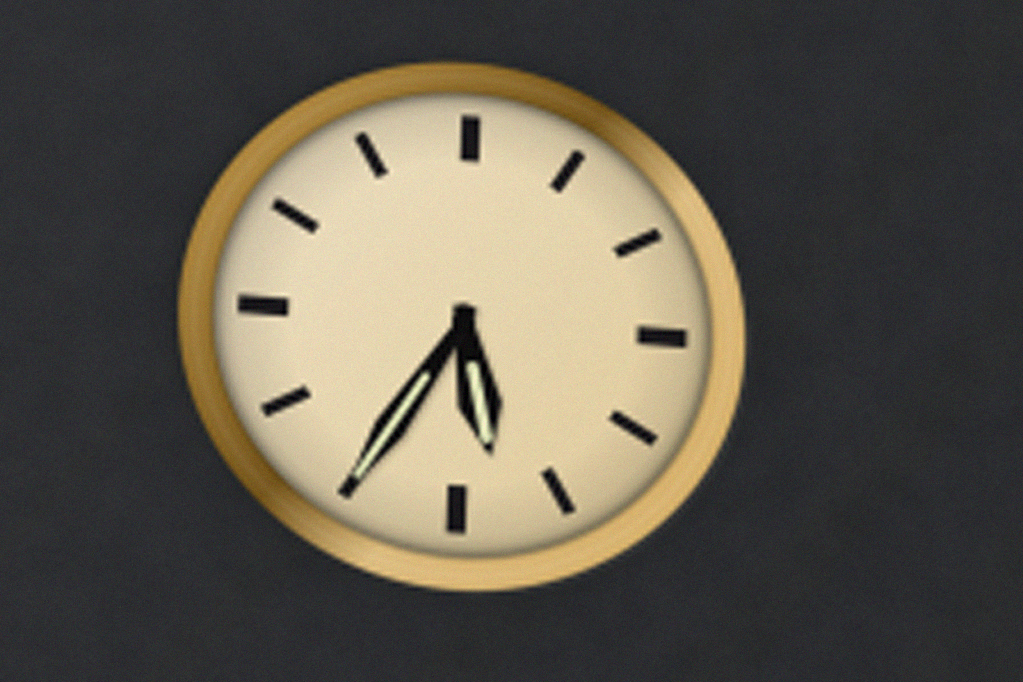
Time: {"hour": 5, "minute": 35}
